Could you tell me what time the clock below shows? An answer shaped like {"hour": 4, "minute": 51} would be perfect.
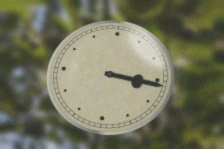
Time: {"hour": 3, "minute": 16}
